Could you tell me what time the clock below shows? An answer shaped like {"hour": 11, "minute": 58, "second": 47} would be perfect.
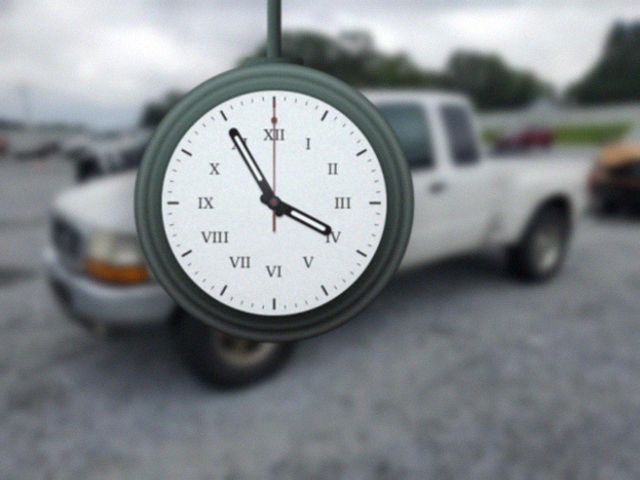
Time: {"hour": 3, "minute": 55, "second": 0}
